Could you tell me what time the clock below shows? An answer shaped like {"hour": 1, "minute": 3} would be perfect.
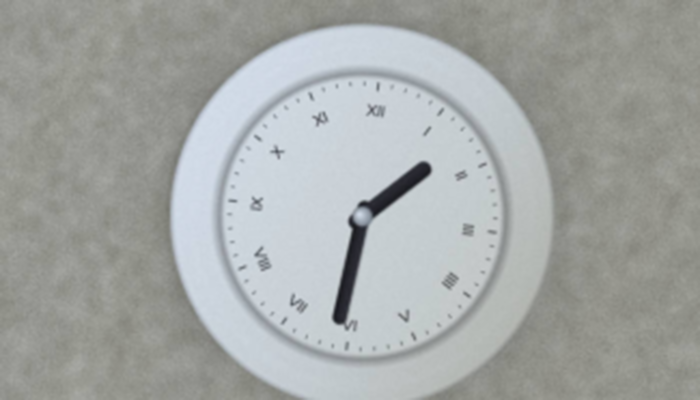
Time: {"hour": 1, "minute": 31}
